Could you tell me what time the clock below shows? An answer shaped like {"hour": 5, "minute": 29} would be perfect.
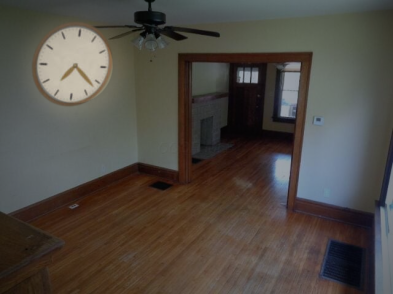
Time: {"hour": 7, "minute": 22}
